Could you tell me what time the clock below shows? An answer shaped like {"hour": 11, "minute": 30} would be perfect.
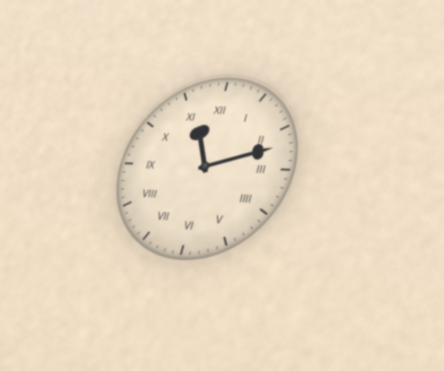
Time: {"hour": 11, "minute": 12}
